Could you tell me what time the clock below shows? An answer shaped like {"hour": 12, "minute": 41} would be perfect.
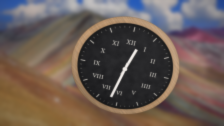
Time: {"hour": 12, "minute": 32}
